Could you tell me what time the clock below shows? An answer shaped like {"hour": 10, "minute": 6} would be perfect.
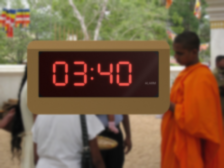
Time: {"hour": 3, "minute": 40}
